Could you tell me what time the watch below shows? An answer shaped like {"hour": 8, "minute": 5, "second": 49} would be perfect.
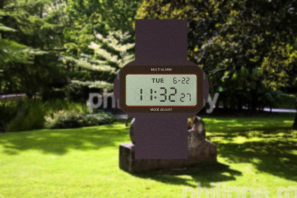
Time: {"hour": 11, "minute": 32, "second": 27}
